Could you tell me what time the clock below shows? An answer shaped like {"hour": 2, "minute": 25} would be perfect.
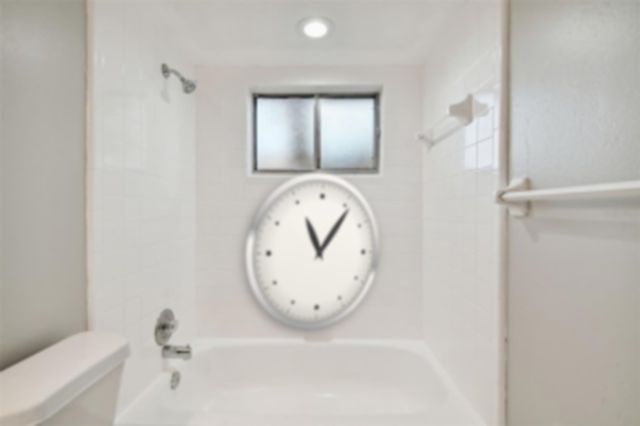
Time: {"hour": 11, "minute": 6}
